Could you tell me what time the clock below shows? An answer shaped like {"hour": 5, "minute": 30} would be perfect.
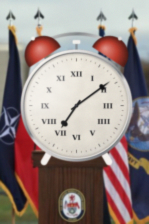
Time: {"hour": 7, "minute": 9}
